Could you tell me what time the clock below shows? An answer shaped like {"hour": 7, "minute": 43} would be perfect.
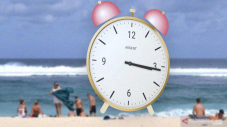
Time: {"hour": 3, "minute": 16}
